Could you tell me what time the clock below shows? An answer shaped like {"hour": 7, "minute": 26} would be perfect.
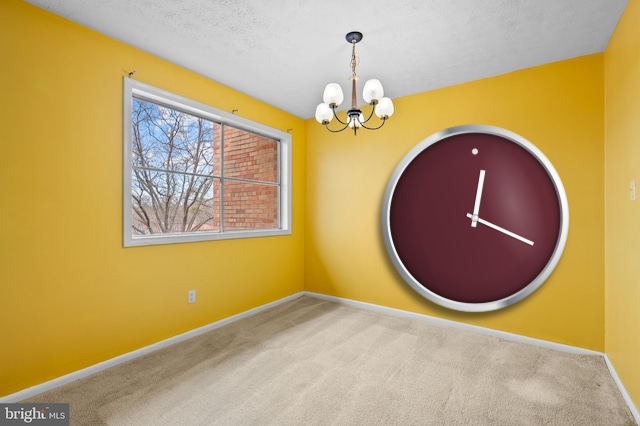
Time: {"hour": 12, "minute": 19}
